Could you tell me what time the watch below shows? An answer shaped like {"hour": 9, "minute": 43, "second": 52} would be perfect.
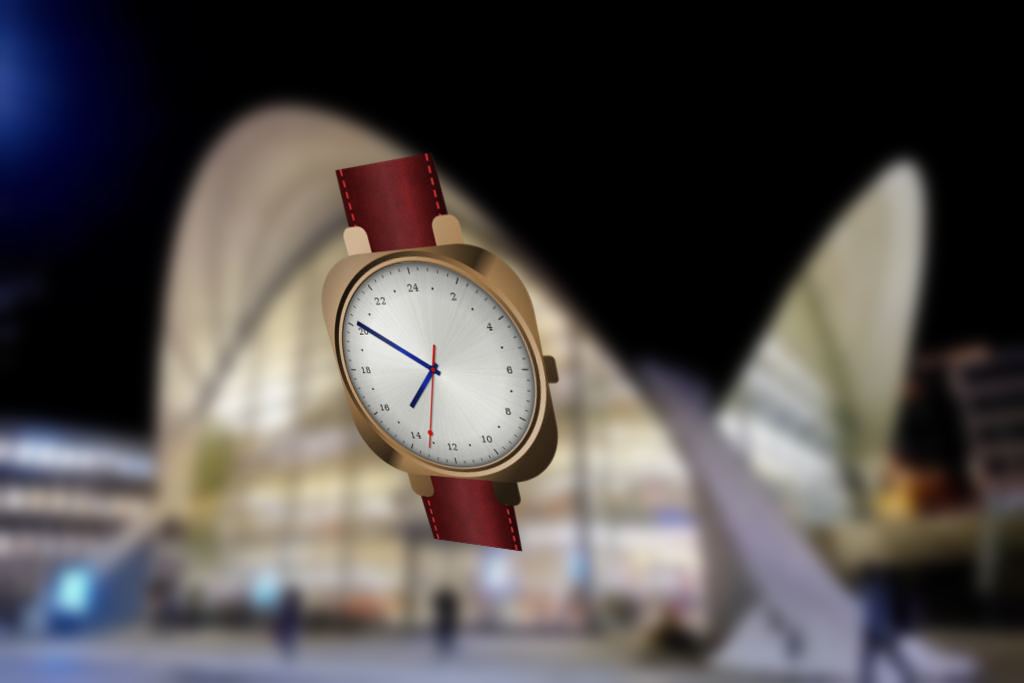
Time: {"hour": 14, "minute": 50, "second": 33}
